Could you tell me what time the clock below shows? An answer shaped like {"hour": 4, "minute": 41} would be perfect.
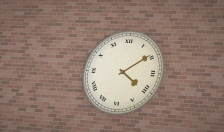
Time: {"hour": 4, "minute": 9}
